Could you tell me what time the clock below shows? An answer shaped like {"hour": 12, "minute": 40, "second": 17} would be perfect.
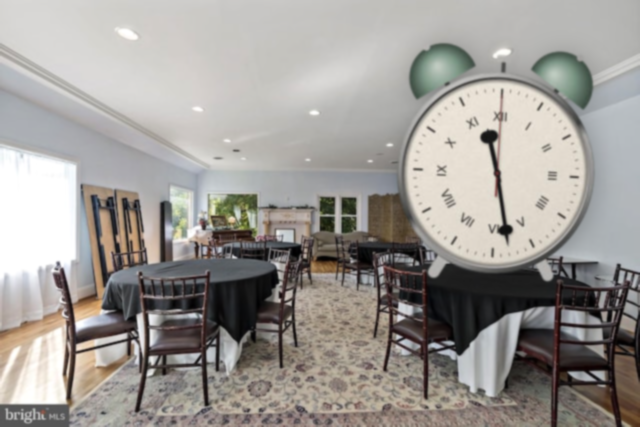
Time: {"hour": 11, "minute": 28, "second": 0}
